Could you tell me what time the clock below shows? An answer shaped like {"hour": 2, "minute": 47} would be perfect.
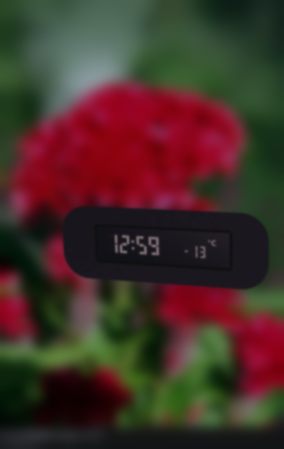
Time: {"hour": 12, "minute": 59}
